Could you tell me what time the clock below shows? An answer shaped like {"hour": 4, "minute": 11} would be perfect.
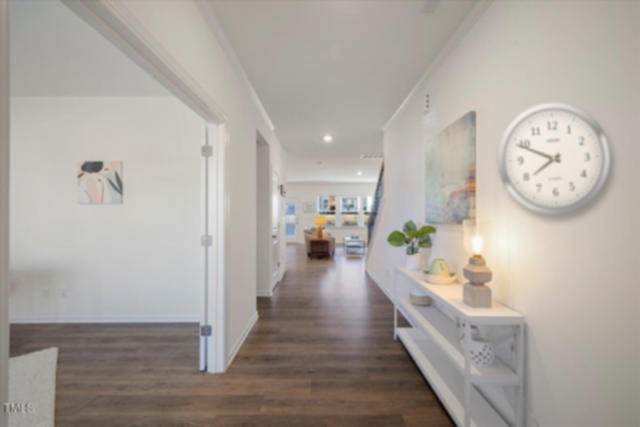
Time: {"hour": 7, "minute": 49}
